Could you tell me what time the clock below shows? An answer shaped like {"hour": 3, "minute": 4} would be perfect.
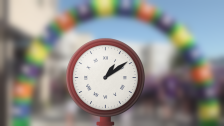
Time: {"hour": 1, "minute": 9}
